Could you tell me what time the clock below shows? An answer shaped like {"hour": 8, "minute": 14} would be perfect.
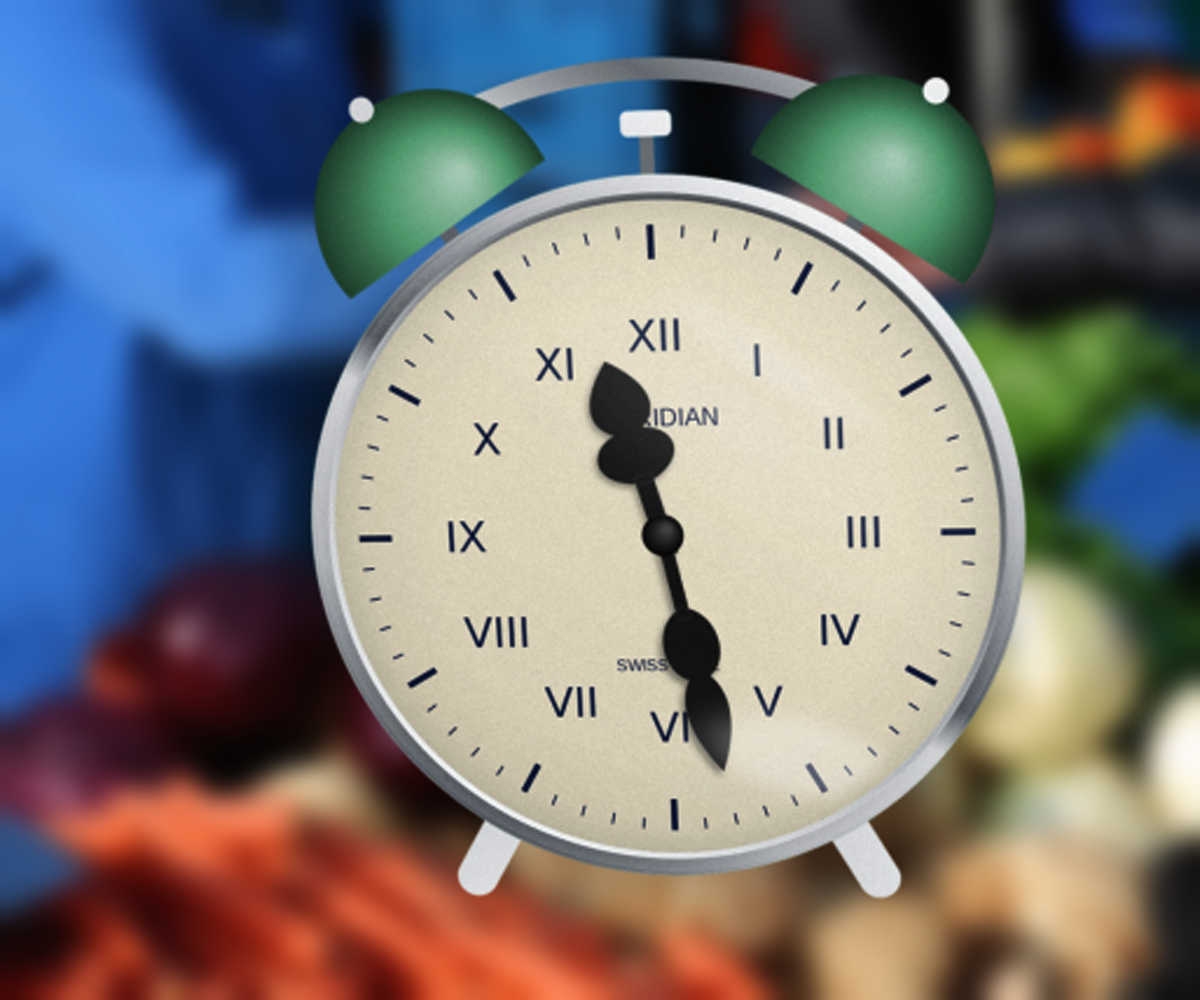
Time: {"hour": 11, "minute": 28}
